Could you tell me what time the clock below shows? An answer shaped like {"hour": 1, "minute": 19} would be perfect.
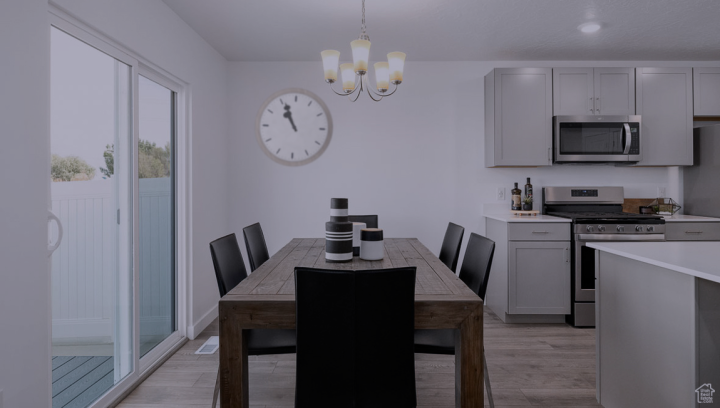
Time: {"hour": 10, "minute": 56}
